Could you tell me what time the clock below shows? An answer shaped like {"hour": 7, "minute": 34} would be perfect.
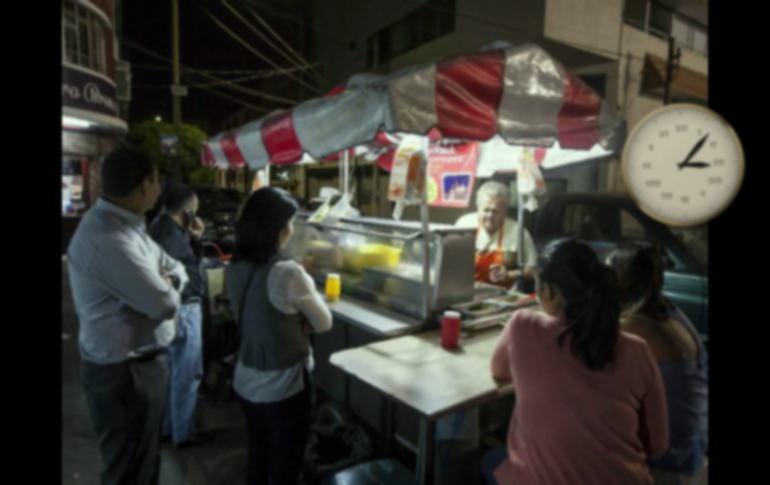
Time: {"hour": 3, "minute": 7}
